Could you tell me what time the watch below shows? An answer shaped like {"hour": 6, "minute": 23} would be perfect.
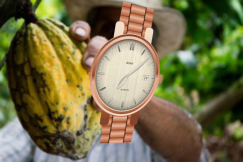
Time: {"hour": 7, "minute": 8}
